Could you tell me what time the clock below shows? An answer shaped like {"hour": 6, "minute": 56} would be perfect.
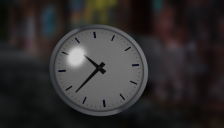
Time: {"hour": 10, "minute": 38}
